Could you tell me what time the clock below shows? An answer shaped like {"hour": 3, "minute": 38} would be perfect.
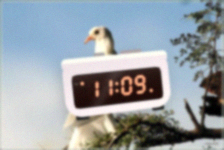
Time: {"hour": 11, "minute": 9}
